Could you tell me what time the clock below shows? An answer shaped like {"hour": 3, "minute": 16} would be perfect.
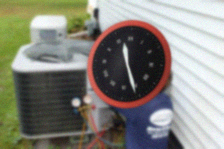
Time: {"hour": 11, "minute": 26}
